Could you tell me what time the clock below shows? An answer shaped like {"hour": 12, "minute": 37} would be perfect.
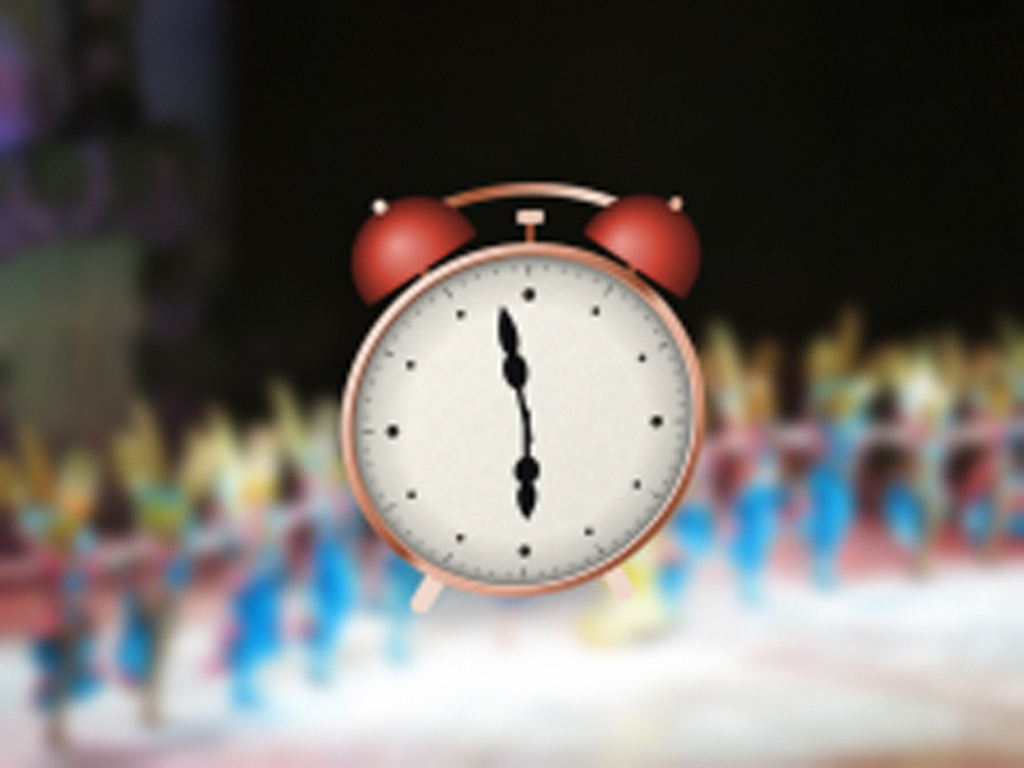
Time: {"hour": 5, "minute": 58}
